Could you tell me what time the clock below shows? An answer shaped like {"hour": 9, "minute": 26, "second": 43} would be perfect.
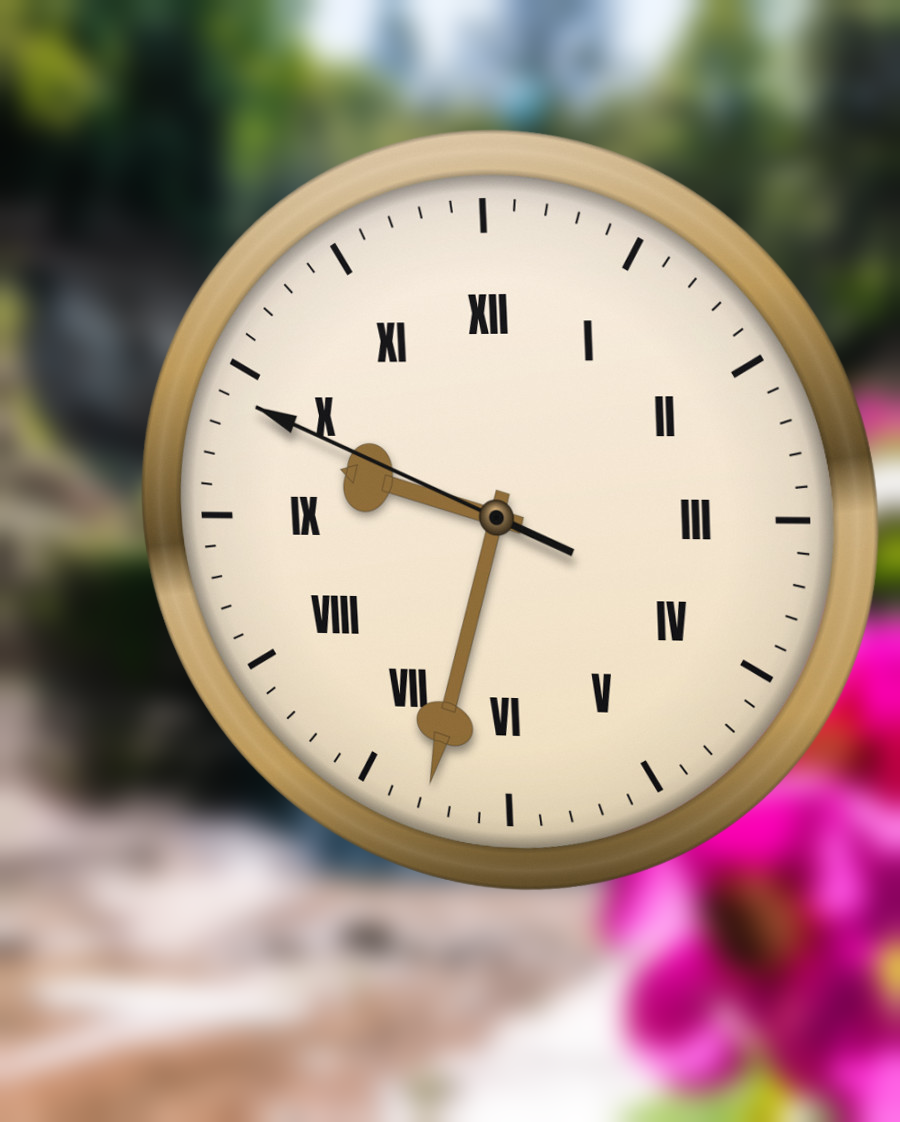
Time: {"hour": 9, "minute": 32, "second": 49}
